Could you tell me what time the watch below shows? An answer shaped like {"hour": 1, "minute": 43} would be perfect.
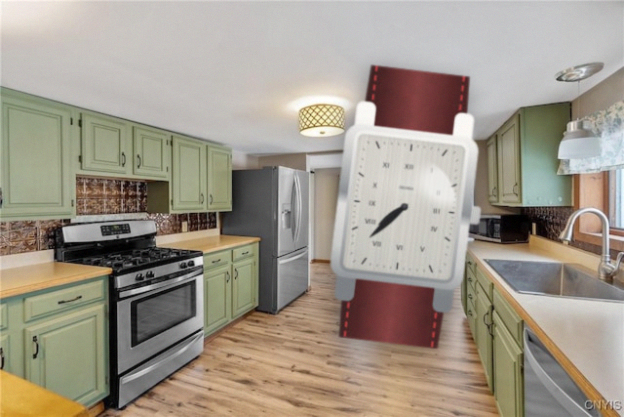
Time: {"hour": 7, "minute": 37}
